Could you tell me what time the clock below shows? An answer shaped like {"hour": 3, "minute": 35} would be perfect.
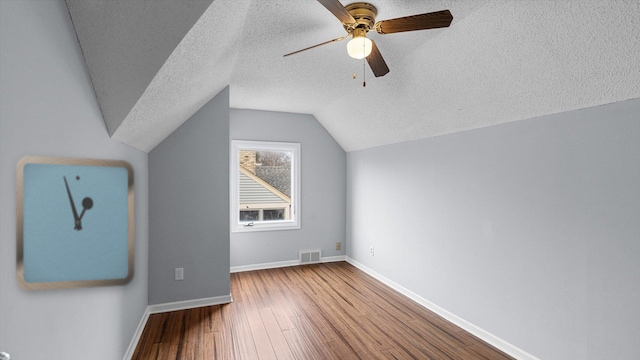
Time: {"hour": 12, "minute": 57}
